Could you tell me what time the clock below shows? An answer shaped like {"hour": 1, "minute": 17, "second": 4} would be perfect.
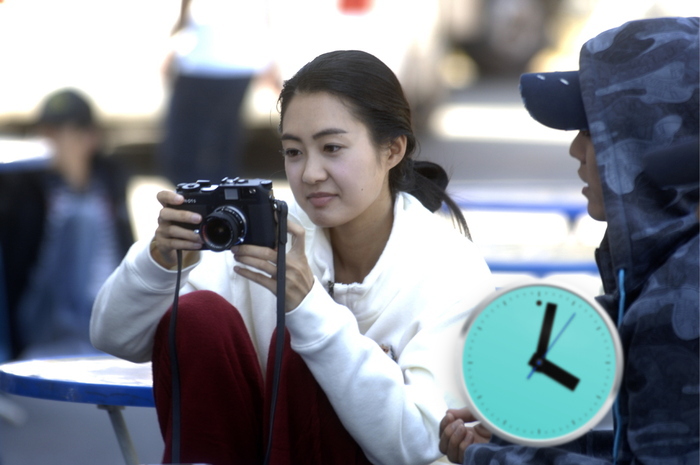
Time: {"hour": 4, "minute": 2, "second": 6}
